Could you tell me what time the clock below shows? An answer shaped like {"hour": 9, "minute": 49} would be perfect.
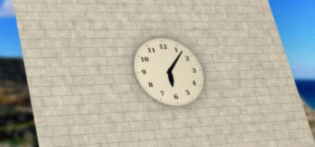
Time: {"hour": 6, "minute": 7}
